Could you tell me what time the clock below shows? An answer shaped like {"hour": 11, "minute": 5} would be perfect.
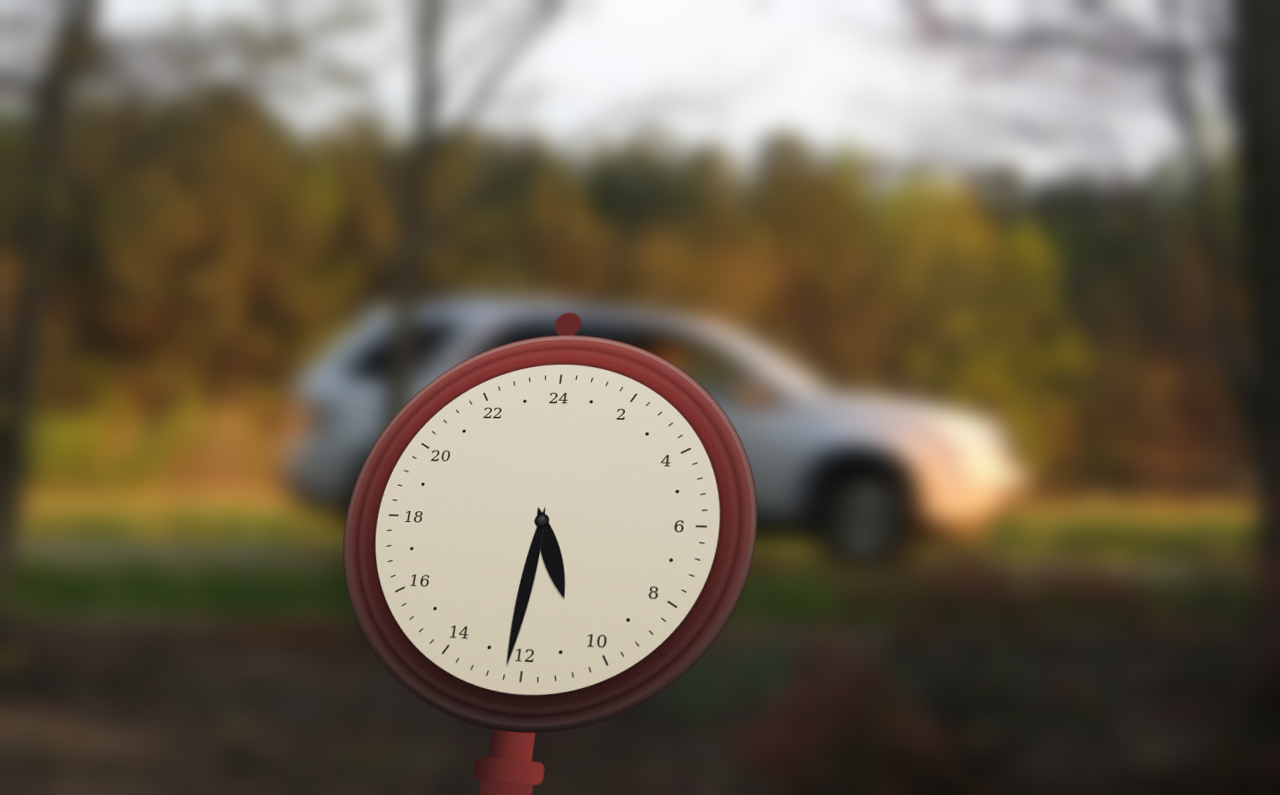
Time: {"hour": 10, "minute": 31}
